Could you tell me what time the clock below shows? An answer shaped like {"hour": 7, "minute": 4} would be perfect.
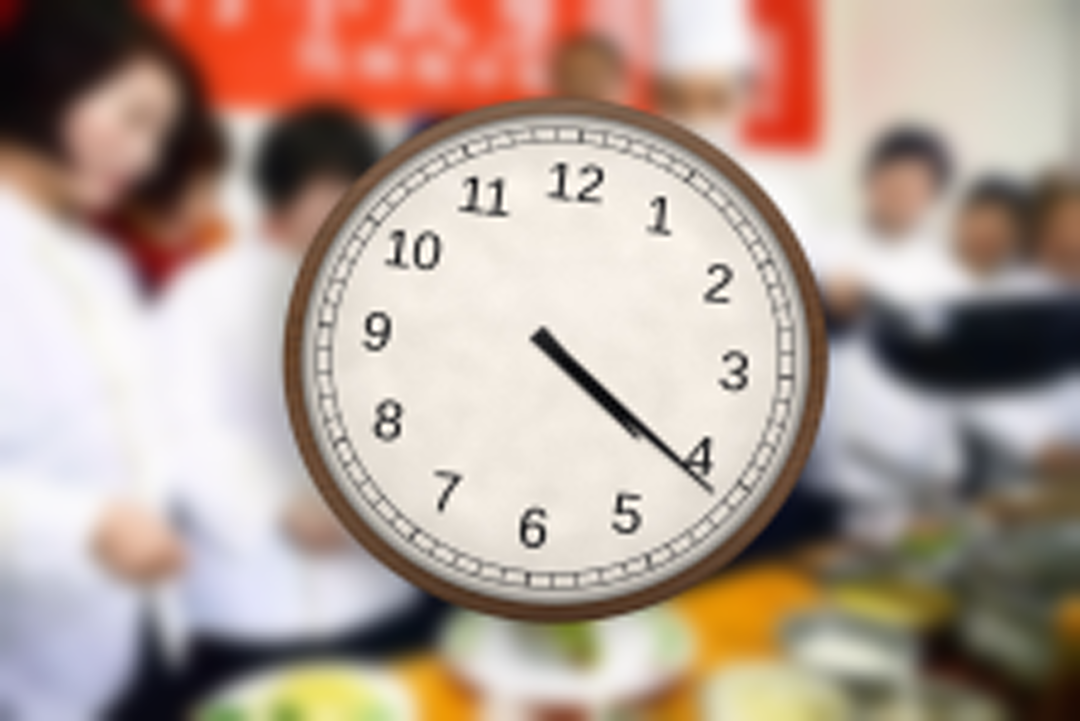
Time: {"hour": 4, "minute": 21}
